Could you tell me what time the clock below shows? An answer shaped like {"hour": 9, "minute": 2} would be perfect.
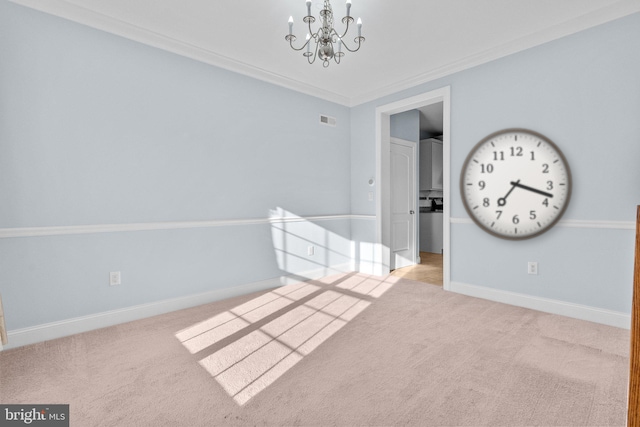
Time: {"hour": 7, "minute": 18}
